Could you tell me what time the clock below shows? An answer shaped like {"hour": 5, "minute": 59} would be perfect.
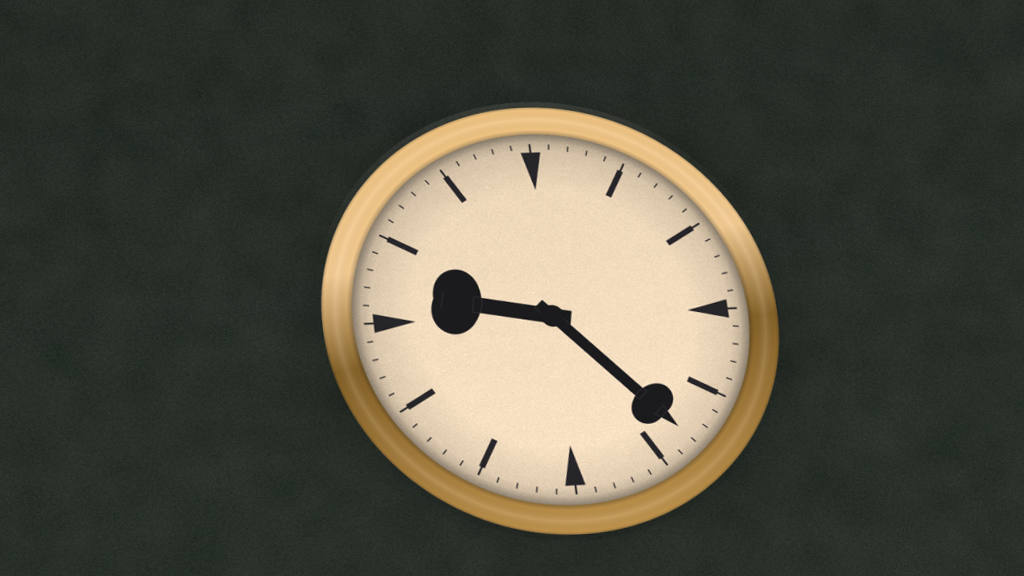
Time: {"hour": 9, "minute": 23}
